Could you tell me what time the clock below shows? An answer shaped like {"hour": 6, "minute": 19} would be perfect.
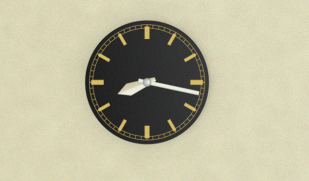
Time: {"hour": 8, "minute": 17}
